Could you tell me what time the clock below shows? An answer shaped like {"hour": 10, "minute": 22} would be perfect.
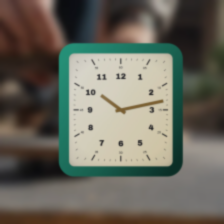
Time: {"hour": 10, "minute": 13}
